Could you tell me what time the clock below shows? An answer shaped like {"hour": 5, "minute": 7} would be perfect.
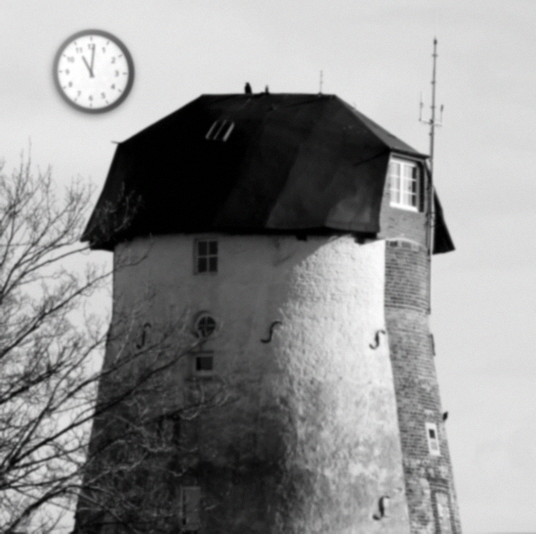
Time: {"hour": 11, "minute": 1}
